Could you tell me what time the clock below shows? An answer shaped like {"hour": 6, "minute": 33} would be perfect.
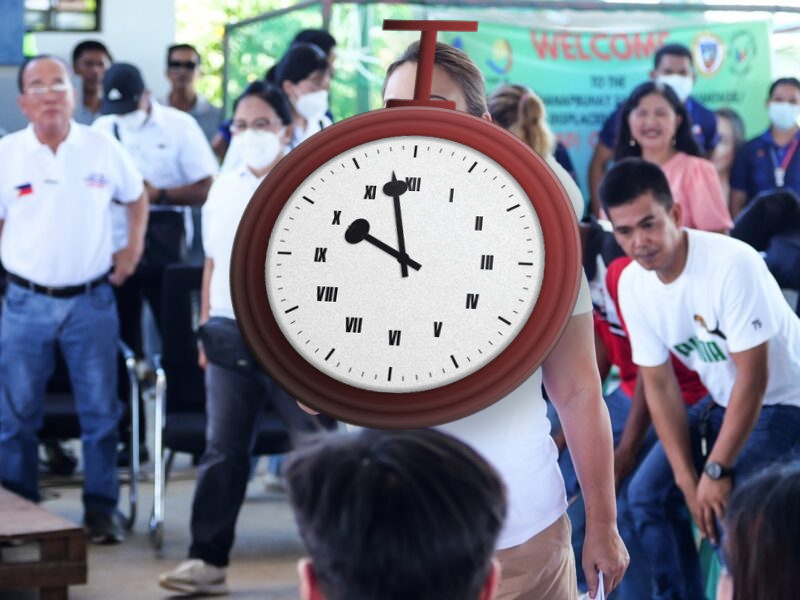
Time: {"hour": 9, "minute": 58}
